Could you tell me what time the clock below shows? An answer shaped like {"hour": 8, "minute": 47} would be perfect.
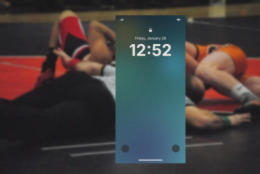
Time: {"hour": 12, "minute": 52}
